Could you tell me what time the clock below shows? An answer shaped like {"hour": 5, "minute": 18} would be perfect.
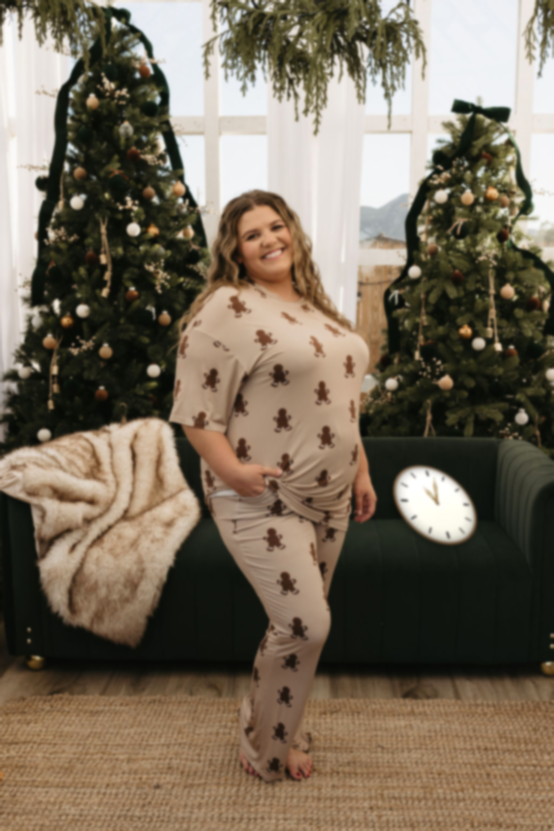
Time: {"hour": 11, "minute": 2}
